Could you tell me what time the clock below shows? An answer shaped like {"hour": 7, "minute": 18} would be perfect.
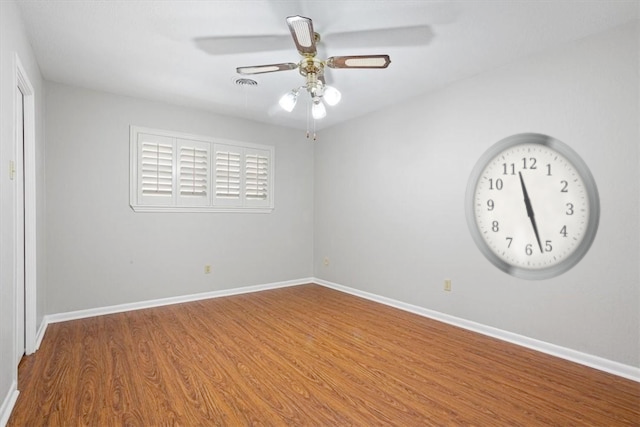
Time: {"hour": 11, "minute": 27}
